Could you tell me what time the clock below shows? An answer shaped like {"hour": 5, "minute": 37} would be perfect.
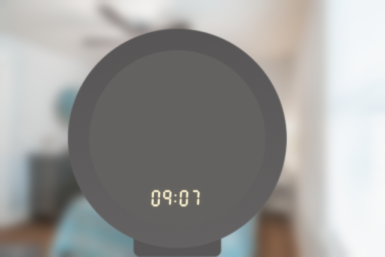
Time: {"hour": 9, "minute": 7}
